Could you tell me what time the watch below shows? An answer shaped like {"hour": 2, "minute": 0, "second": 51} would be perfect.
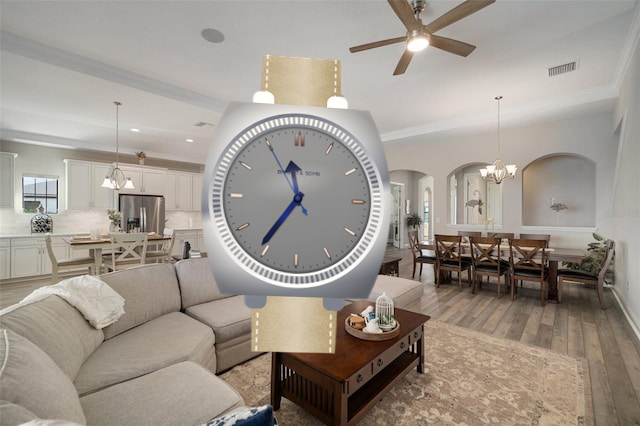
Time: {"hour": 11, "minute": 35, "second": 55}
